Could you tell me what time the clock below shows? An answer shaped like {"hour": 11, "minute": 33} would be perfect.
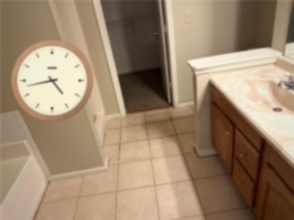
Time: {"hour": 4, "minute": 43}
